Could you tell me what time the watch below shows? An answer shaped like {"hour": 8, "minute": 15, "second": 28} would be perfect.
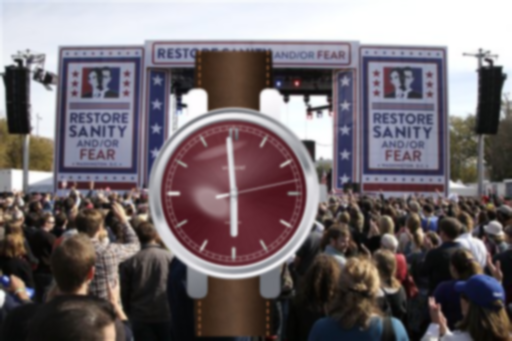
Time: {"hour": 5, "minute": 59, "second": 13}
